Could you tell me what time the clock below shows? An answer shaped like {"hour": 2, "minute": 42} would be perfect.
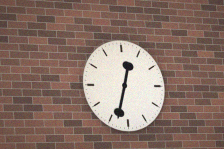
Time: {"hour": 12, "minute": 33}
